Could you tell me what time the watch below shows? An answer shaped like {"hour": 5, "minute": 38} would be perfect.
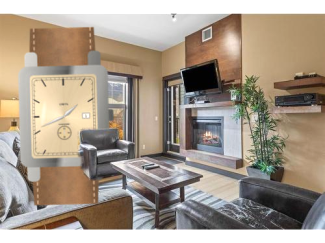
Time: {"hour": 1, "minute": 41}
